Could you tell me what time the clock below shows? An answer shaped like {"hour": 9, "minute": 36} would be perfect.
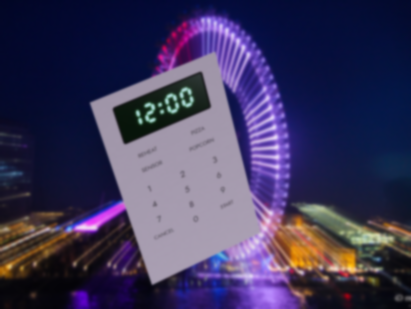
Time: {"hour": 12, "minute": 0}
